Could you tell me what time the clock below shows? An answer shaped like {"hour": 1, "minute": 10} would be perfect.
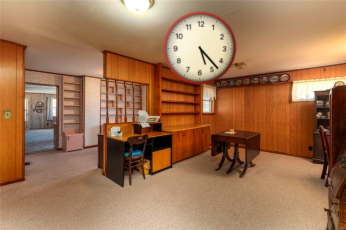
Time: {"hour": 5, "minute": 23}
